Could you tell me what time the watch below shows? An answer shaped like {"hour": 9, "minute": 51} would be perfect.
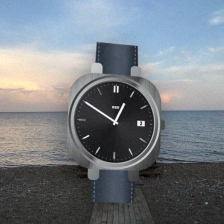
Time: {"hour": 12, "minute": 50}
